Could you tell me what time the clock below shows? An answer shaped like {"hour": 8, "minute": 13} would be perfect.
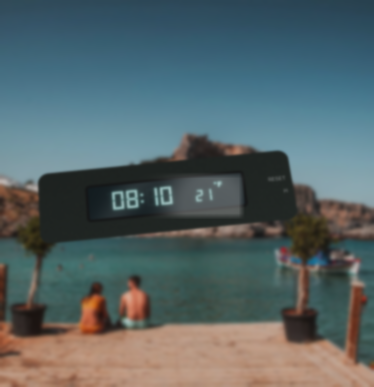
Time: {"hour": 8, "minute": 10}
